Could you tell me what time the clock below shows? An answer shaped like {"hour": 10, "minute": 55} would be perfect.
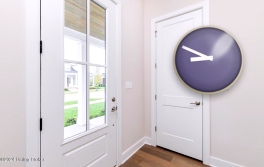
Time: {"hour": 8, "minute": 49}
